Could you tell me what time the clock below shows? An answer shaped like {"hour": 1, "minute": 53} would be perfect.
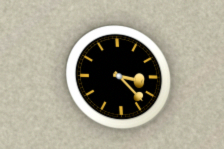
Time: {"hour": 3, "minute": 23}
